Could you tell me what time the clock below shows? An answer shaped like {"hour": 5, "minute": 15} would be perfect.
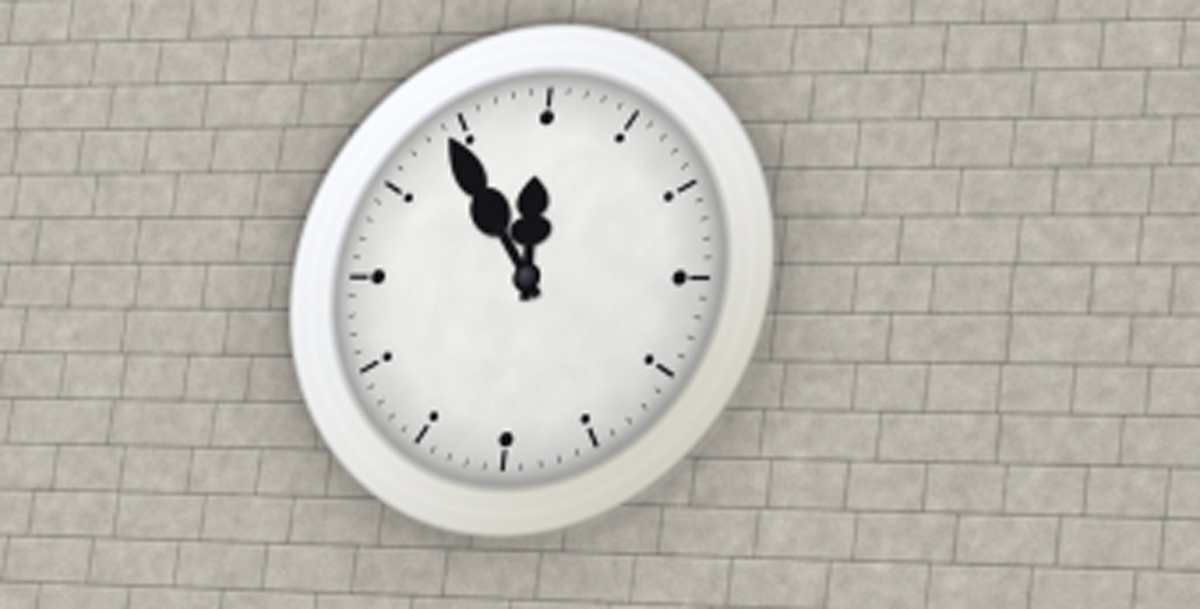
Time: {"hour": 11, "minute": 54}
